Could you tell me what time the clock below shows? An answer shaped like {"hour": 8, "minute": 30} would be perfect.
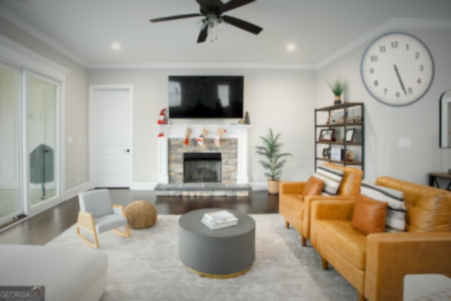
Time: {"hour": 5, "minute": 27}
